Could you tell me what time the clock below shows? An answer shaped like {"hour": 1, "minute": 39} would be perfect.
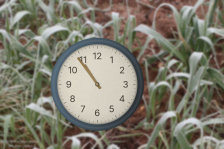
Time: {"hour": 10, "minute": 54}
